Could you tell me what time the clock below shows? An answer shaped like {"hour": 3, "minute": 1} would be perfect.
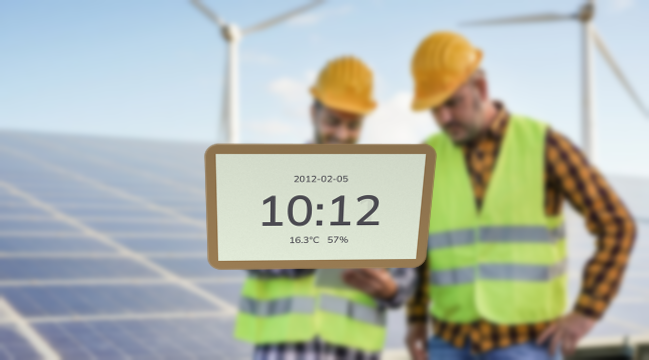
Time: {"hour": 10, "minute": 12}
